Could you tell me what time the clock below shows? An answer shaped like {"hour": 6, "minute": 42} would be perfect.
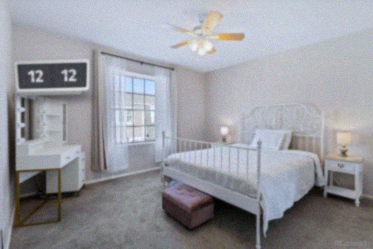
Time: {"hour": 12, "minute": 12}
